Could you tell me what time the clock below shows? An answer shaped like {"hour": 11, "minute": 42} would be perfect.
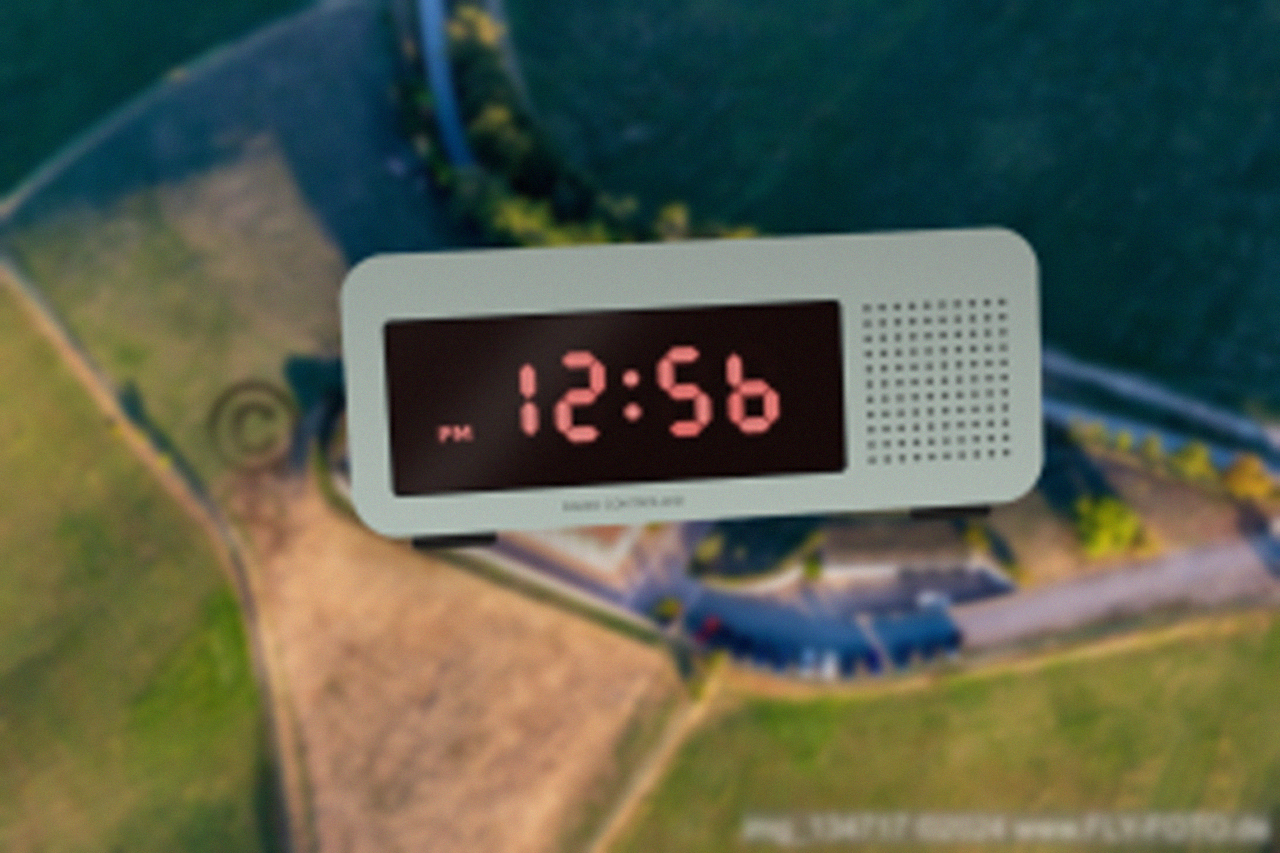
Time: {"hour": 12, "minute": 56}
